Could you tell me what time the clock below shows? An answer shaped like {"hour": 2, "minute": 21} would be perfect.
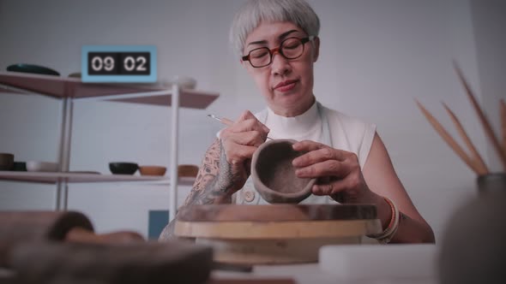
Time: {"hour": 9, "minute": 2}
